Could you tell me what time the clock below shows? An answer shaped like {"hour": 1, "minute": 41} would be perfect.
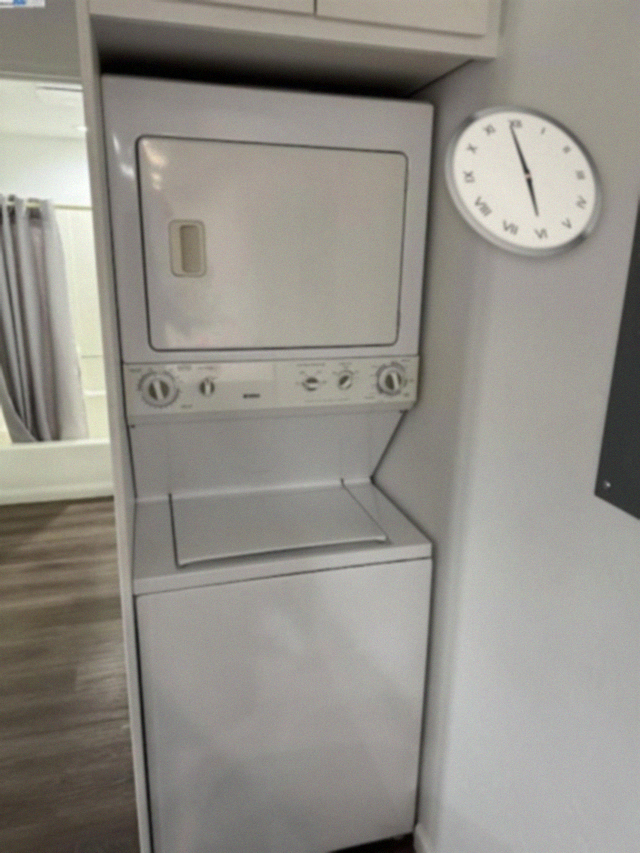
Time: {"hour": 5, "minute": 59}
